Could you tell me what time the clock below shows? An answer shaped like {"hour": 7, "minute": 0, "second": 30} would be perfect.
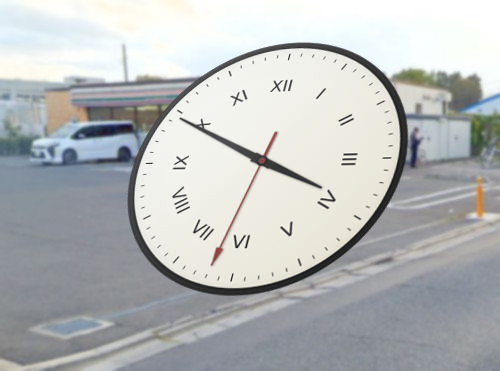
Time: {"hour": 3, "minute": 49, "second": 32}
